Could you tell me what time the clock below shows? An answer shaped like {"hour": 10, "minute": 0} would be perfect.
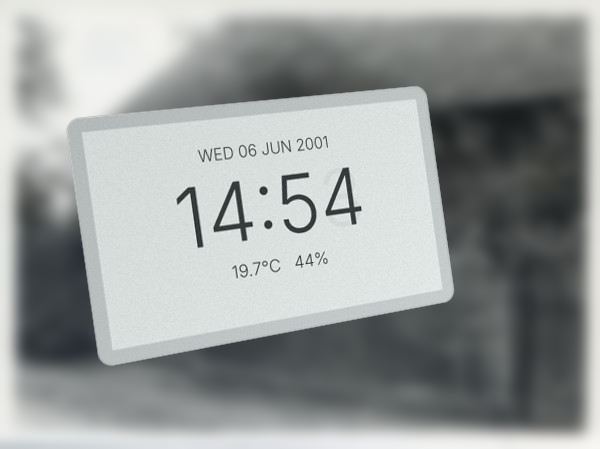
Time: {"hour": 14, "minute": 54}
